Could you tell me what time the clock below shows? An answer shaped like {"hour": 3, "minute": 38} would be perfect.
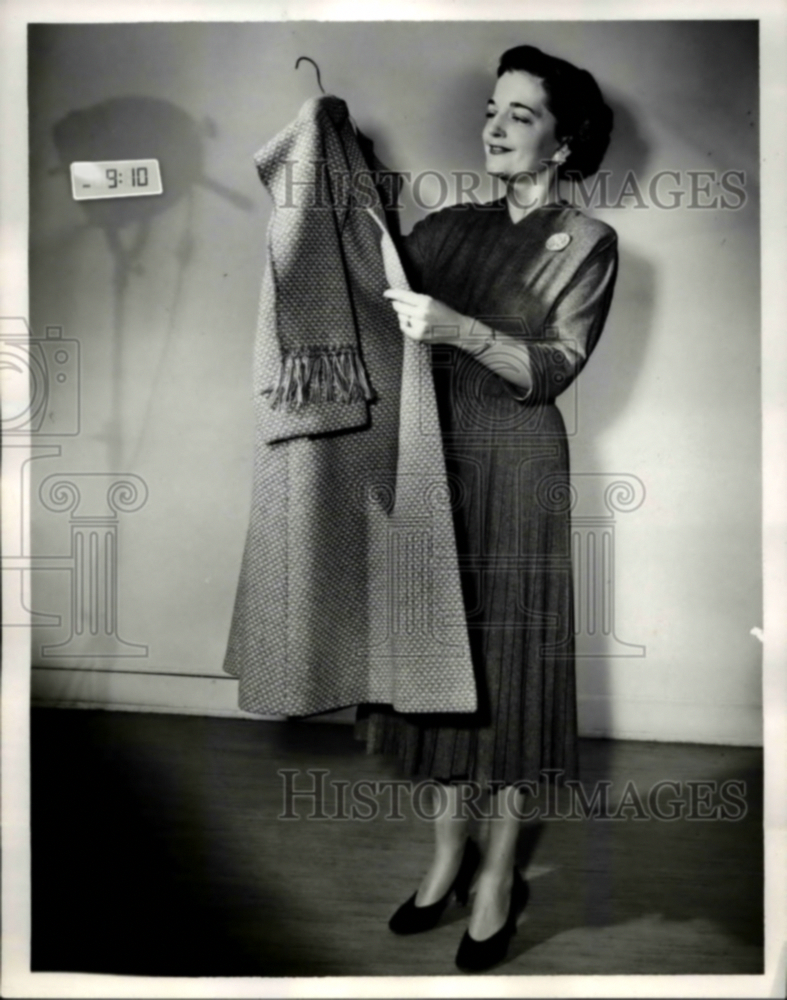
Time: {"hour": 9, "minute": 10}
